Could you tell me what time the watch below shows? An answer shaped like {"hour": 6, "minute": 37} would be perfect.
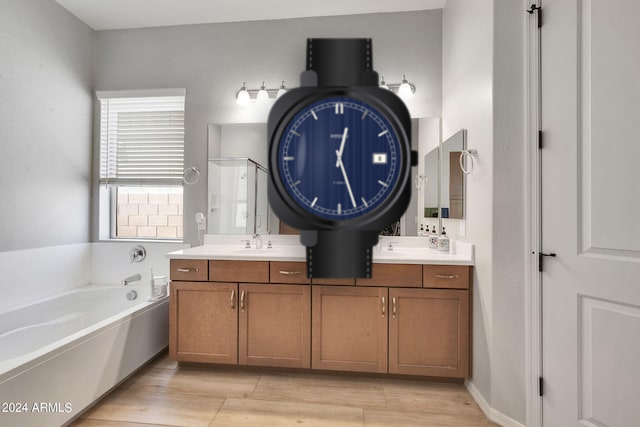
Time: {"hour": 12, "minute": 27}
